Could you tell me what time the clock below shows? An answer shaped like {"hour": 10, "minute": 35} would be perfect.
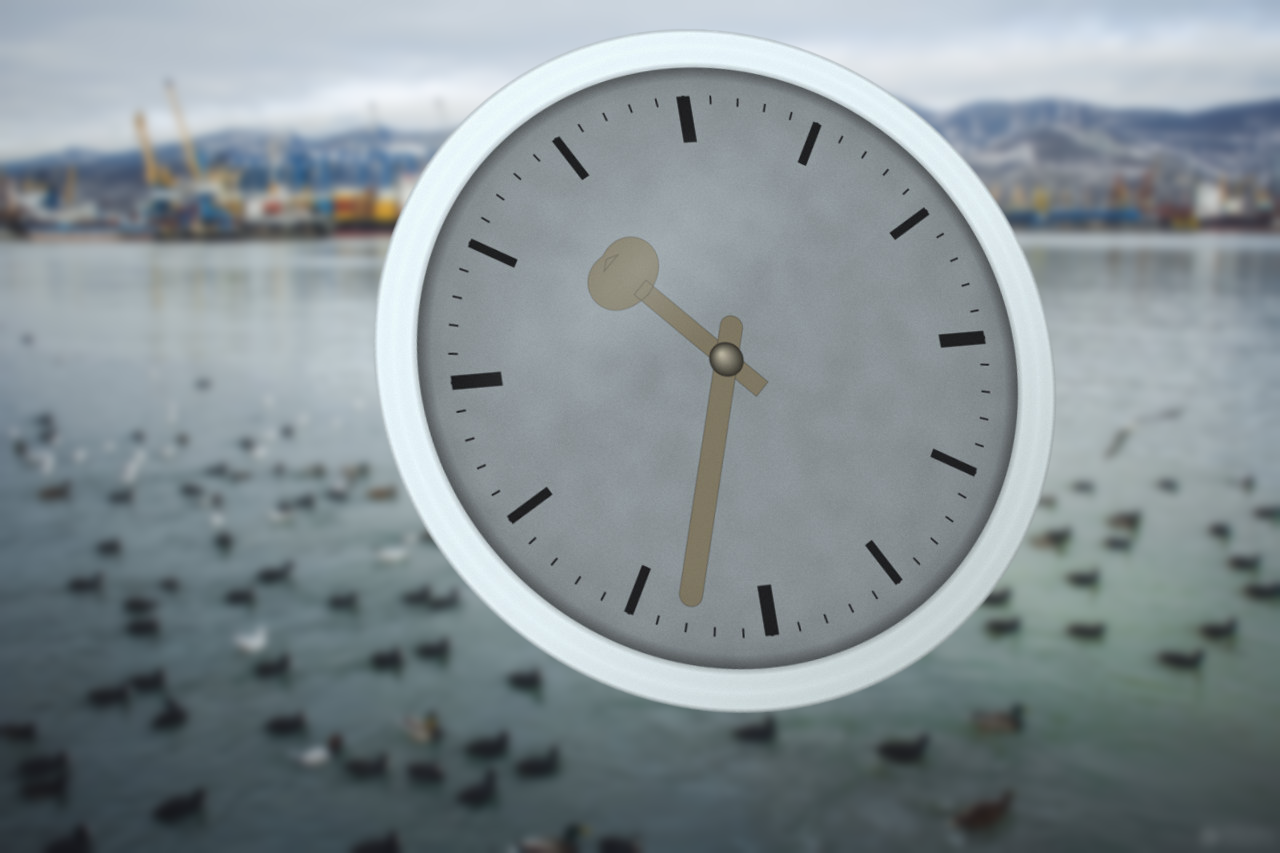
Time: {"hour": 10, "minute": 33}
